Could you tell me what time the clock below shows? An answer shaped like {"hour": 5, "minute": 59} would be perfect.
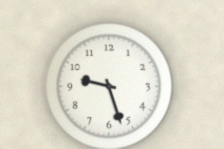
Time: {"hour": 9, "minute": 27}
